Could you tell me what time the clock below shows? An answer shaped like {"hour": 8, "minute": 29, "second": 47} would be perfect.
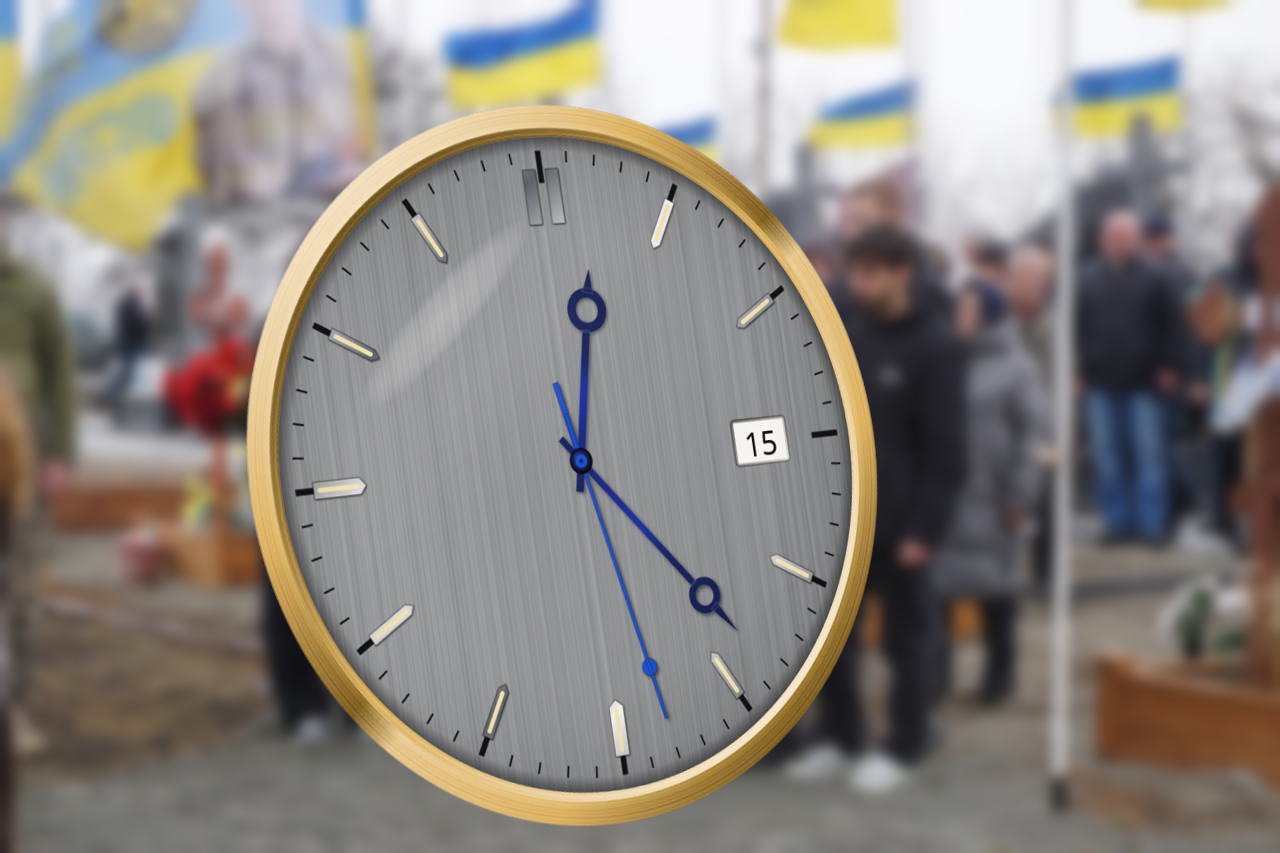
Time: {"hour": 12, "minute": 23, "second": 28}
